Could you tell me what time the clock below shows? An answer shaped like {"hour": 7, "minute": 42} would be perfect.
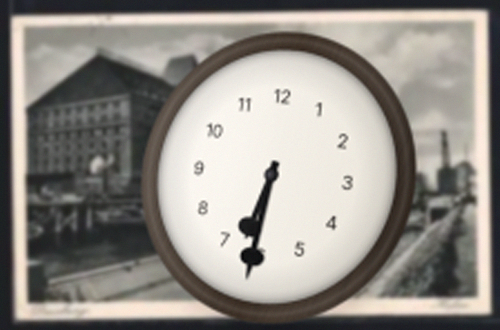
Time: {"hour": 6, "minute": 31}
